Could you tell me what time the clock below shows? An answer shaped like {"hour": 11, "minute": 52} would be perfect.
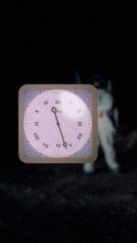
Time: {"hour": 11, "minute": 27}
